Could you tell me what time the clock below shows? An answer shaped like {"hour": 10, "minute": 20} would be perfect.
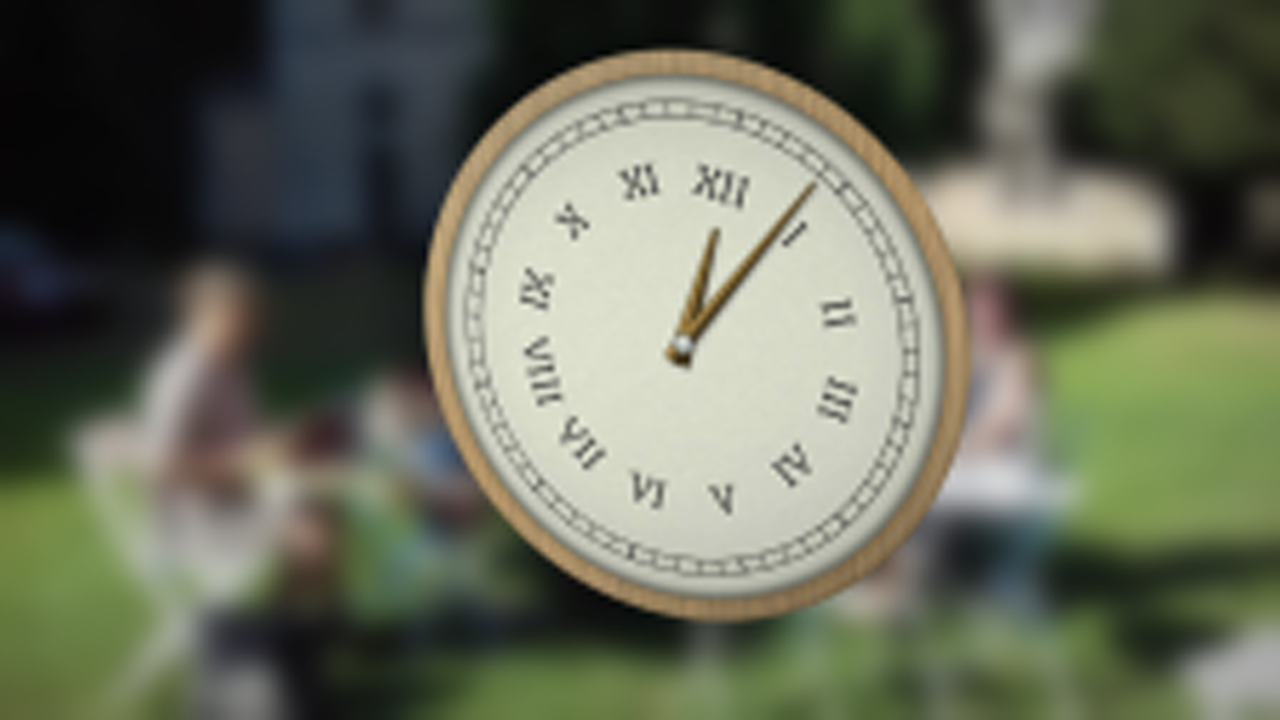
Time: {"hour": 12, "minute": 4}
